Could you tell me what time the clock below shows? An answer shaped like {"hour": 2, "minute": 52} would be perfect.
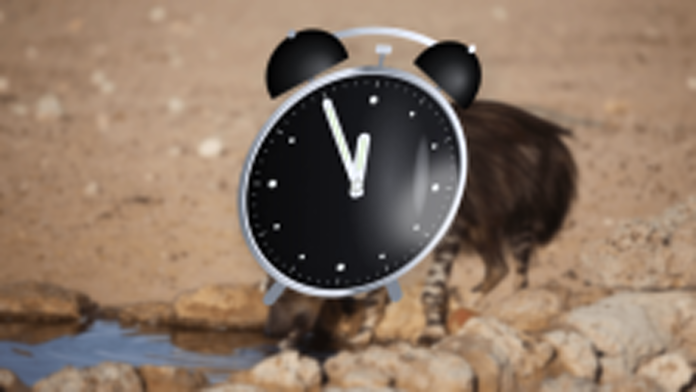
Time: {"hour": 11, "minute": 55}
